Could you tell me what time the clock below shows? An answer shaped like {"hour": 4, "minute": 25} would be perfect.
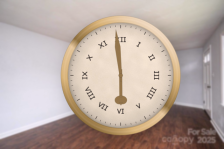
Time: {"hour": 5, "minute": 59}
